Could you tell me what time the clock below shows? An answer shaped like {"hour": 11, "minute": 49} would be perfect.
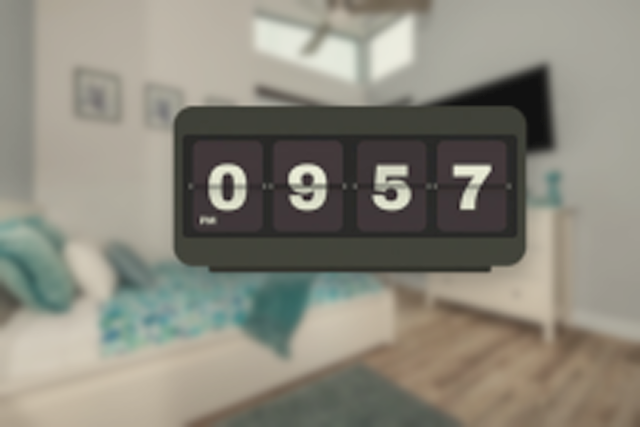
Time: {"hour": 9, "minute": 57}
